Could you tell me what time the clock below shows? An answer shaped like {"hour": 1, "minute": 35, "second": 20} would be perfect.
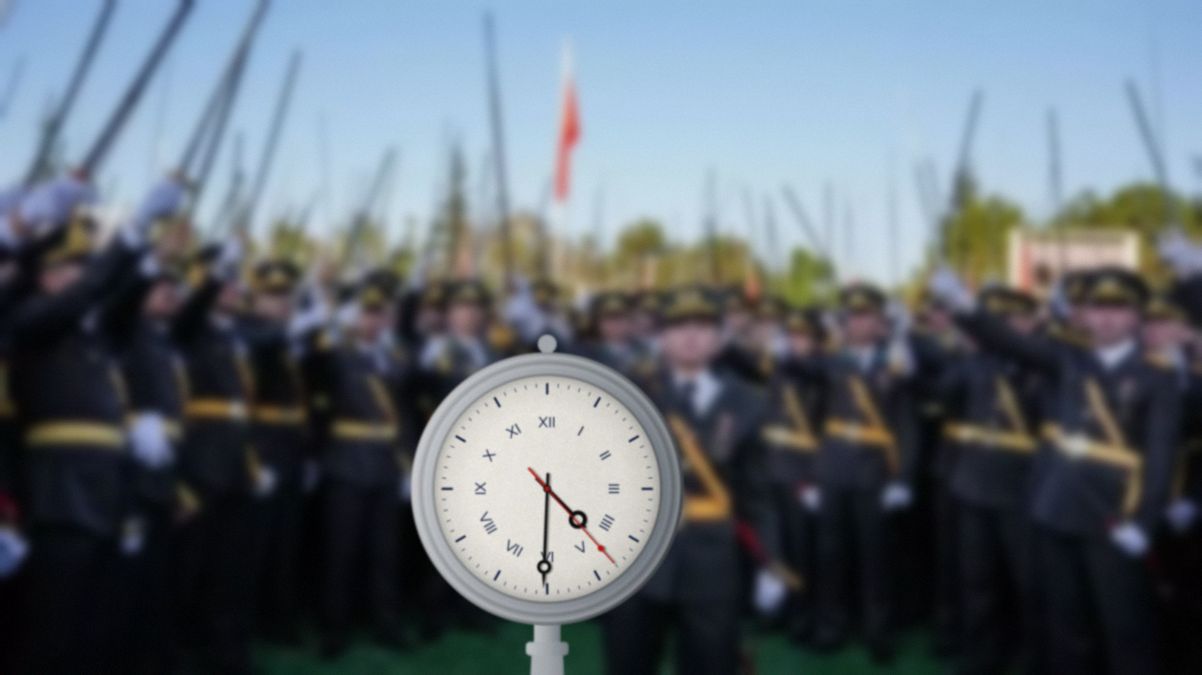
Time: {"hour": 4, "minute": 30, "second": 23}
